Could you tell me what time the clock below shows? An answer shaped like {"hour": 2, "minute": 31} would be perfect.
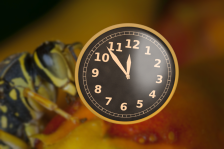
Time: {"hour": 11, "minute": 53}
